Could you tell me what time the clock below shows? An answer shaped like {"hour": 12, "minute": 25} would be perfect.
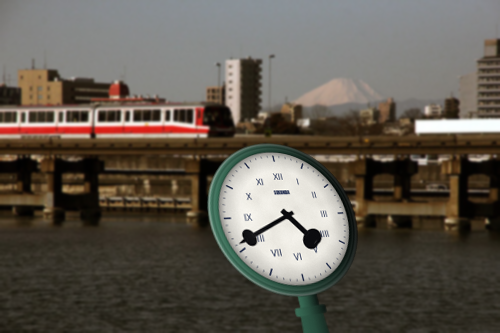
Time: {"hour": 4, "minute": 41}
